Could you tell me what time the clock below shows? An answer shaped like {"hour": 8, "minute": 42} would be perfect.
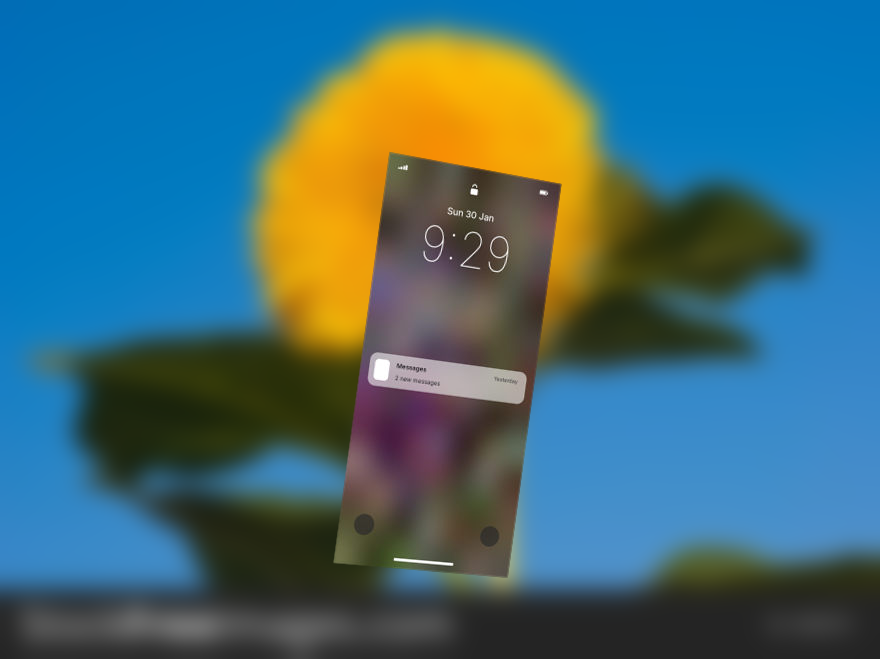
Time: {"hour": 9, "minute": 29}
